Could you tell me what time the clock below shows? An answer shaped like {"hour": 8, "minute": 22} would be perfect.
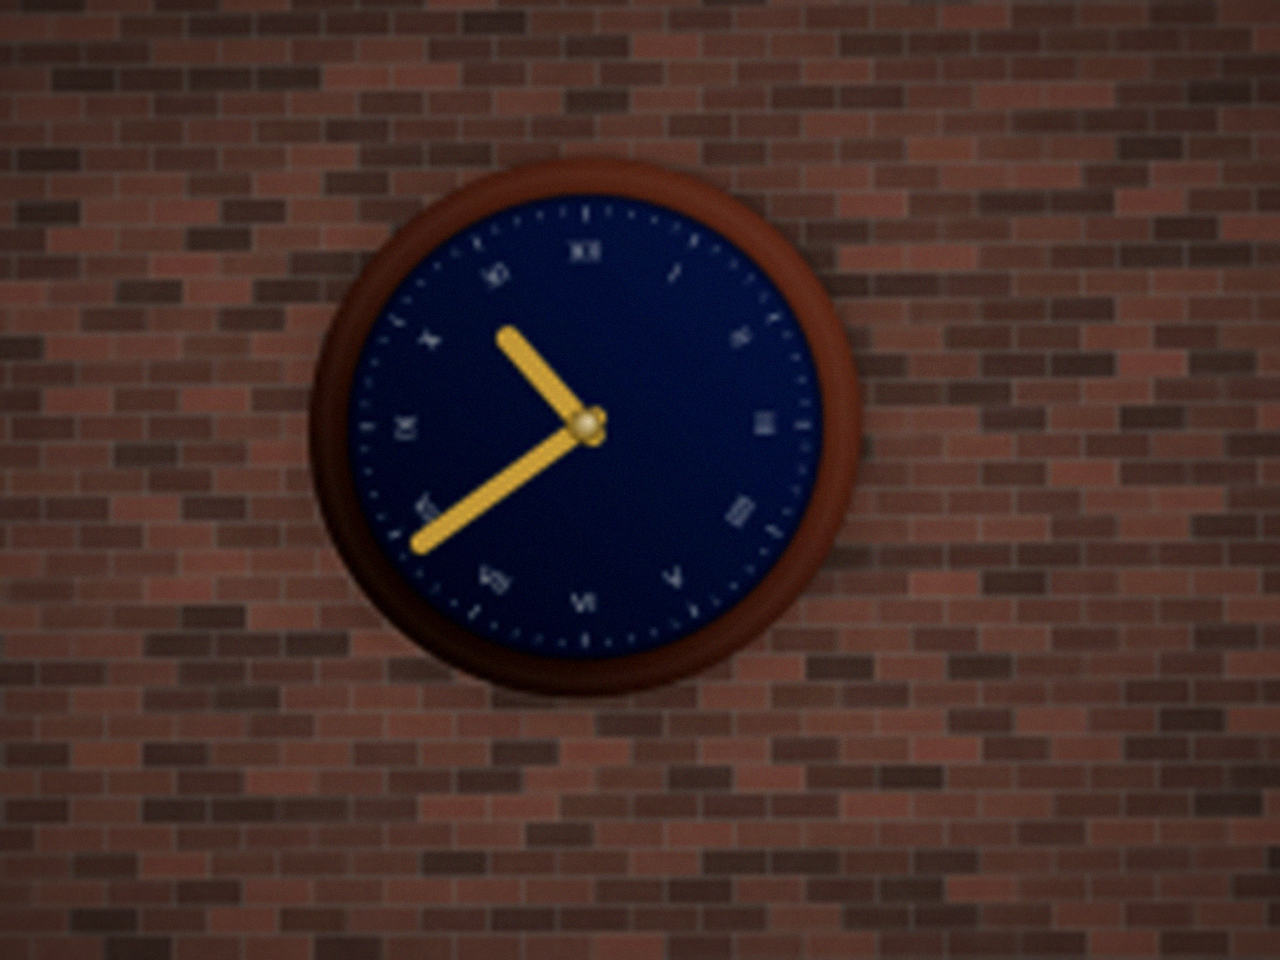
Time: {"hour": 10, "minute": 39}
